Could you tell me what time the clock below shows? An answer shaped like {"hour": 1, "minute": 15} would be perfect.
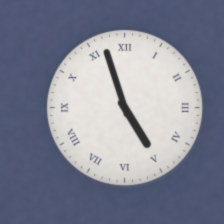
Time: {"hour": 4, "minute": 57}
